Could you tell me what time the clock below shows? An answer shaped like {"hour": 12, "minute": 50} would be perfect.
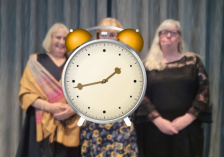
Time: {"hour": 1, "minute": 43}
